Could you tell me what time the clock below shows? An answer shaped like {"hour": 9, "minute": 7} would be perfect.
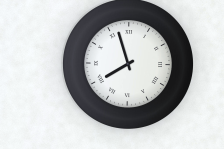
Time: {"hour": 7, "minute": 57}
